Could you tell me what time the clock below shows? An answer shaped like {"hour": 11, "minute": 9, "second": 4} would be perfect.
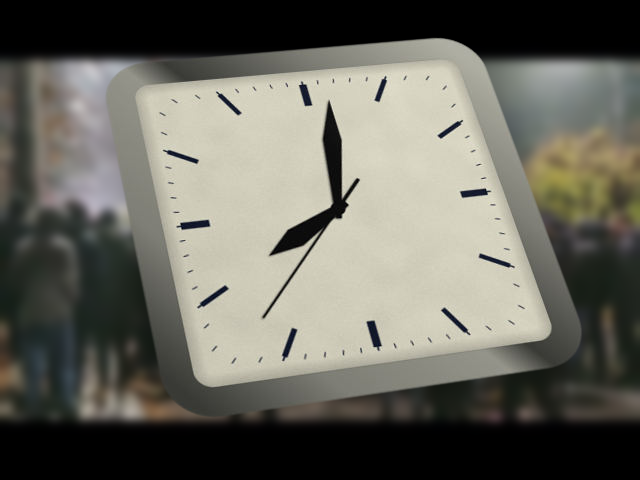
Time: {"hour": 8, "minute": 1, "second": 37}
